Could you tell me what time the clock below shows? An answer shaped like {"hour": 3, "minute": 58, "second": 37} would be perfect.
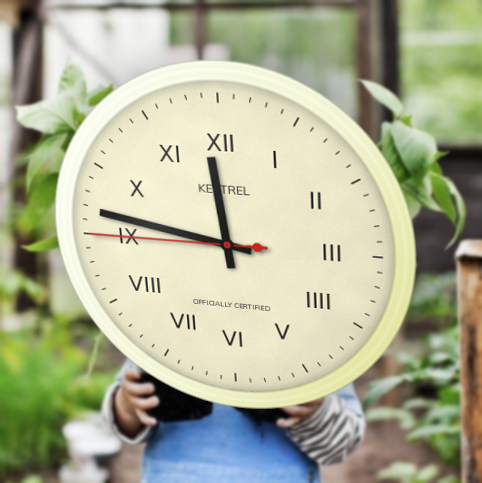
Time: {"hour": 11, "minute": 46, "second": 45}
